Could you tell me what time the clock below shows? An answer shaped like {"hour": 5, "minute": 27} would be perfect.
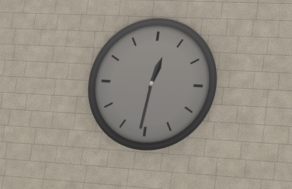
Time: {"hour": 12, "minute": 31}
